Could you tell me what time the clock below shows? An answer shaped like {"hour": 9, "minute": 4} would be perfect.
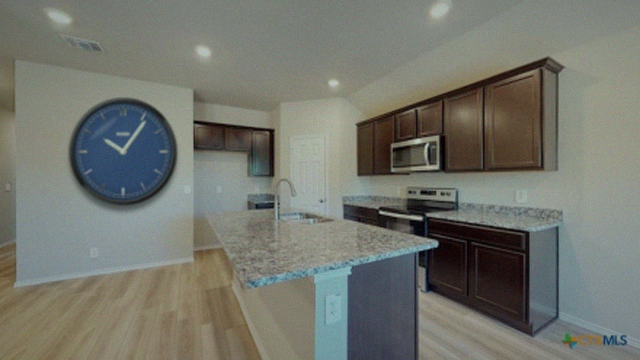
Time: {"hour": 10, "minute": 6}
